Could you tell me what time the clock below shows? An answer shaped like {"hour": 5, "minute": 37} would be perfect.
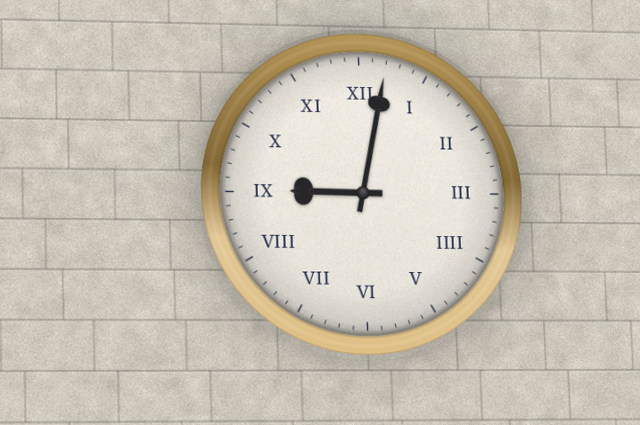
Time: {"hour": 9, "minute": 2}
